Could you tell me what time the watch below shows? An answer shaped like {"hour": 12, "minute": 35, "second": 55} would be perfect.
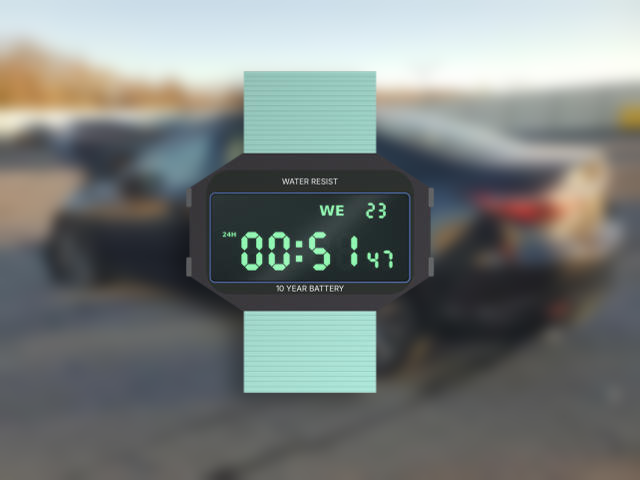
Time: {"hour": 0, "minute": 51, "second": 47}
